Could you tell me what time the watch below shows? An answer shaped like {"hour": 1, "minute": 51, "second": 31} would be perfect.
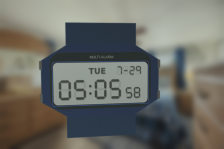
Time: {"hour": 5, "minute": 5, "second": 58}
